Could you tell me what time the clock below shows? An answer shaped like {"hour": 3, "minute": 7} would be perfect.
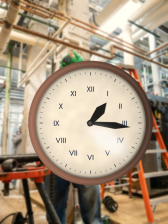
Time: {"hour": 1, "minute": 16}
